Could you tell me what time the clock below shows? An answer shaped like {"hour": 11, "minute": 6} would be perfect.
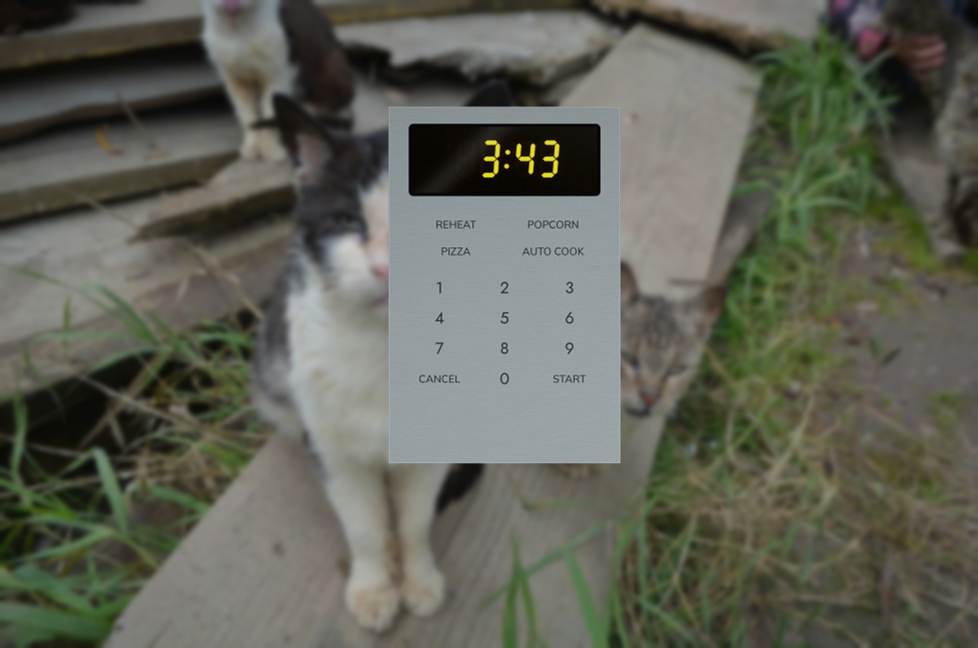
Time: {"hour": 3, "minute": 43}
